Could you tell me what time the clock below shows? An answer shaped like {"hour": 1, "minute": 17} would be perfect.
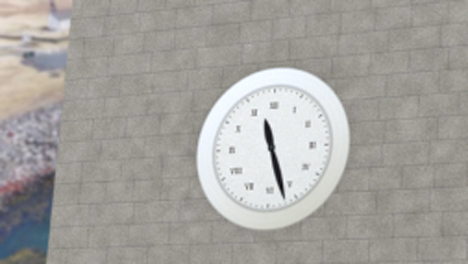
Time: {"hour": 11, "minute": 27}
